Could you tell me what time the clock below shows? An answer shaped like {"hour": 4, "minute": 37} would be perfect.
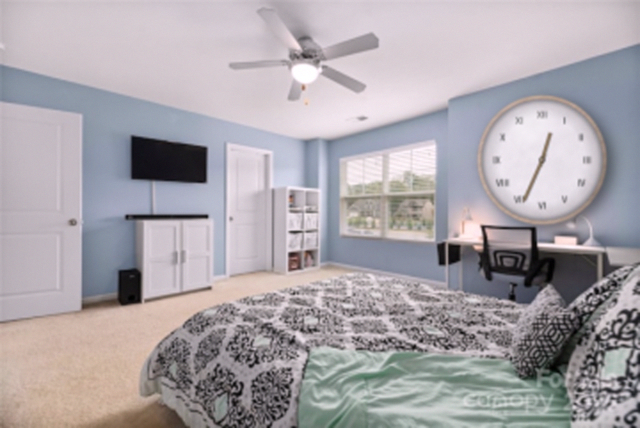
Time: {"hour": 12, "minute": 34}
